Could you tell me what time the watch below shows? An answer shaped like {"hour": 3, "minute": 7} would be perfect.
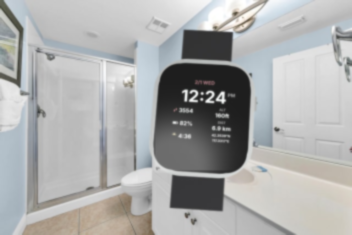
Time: {"hour": 12, "minute": 24}
